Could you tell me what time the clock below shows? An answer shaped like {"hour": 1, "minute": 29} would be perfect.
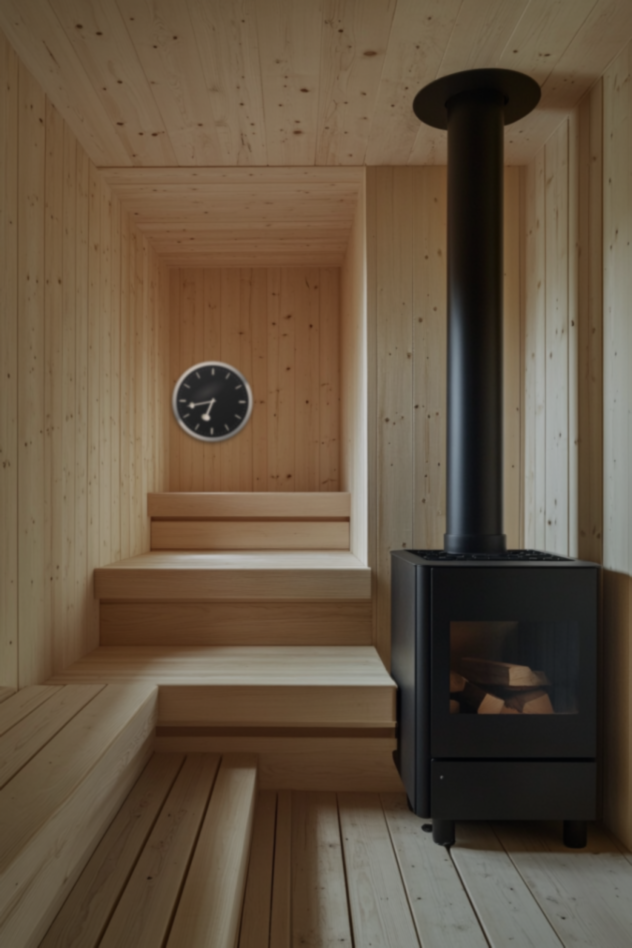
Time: {"hour": 6, "minute": 43}
